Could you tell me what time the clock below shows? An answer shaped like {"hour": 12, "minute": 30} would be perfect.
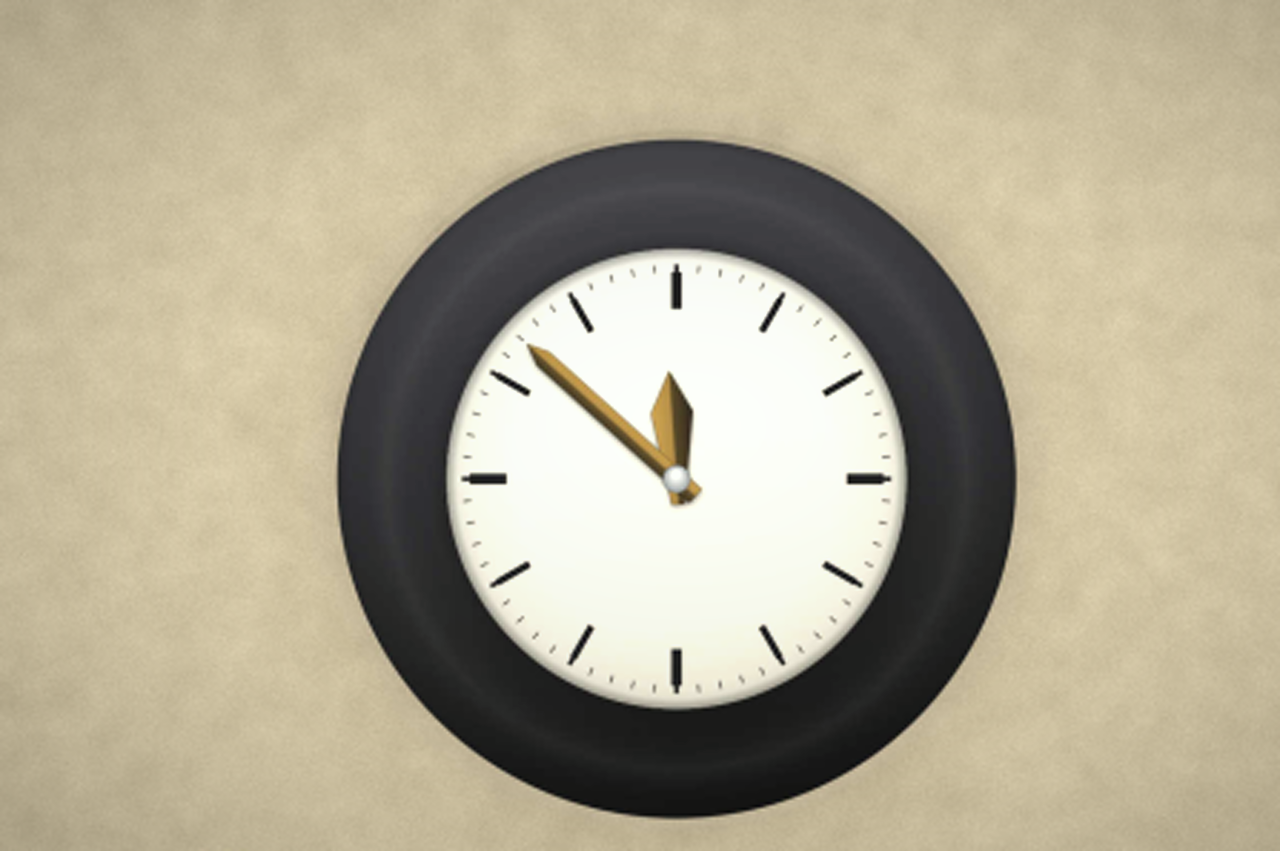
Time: {"hour": 11, "minute": 52}
